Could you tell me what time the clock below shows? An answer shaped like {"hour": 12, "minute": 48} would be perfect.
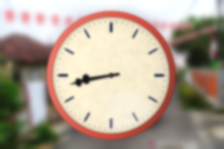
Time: {"hour": 8, "minute": 43}
